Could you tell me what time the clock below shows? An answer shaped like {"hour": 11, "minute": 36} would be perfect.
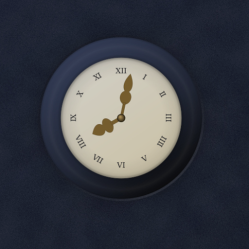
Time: {"hour": 8, "minute": 2}
